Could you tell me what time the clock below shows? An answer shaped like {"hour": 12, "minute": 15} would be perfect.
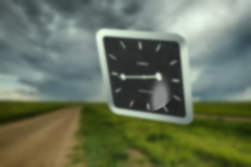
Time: {"hour": 2, "minute": 44}
